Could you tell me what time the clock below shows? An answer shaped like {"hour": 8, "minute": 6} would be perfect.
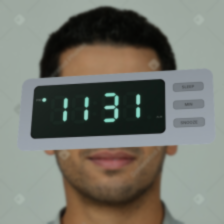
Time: {"hour": 11, "minute": 31}
